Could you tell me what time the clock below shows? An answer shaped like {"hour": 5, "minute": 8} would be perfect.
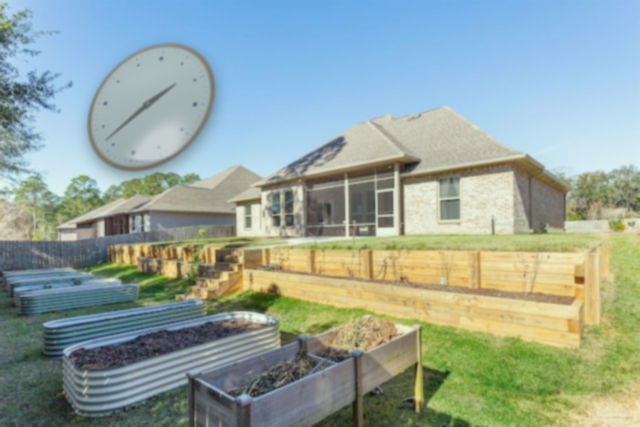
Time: {"hour": 1, "minute": 37}
